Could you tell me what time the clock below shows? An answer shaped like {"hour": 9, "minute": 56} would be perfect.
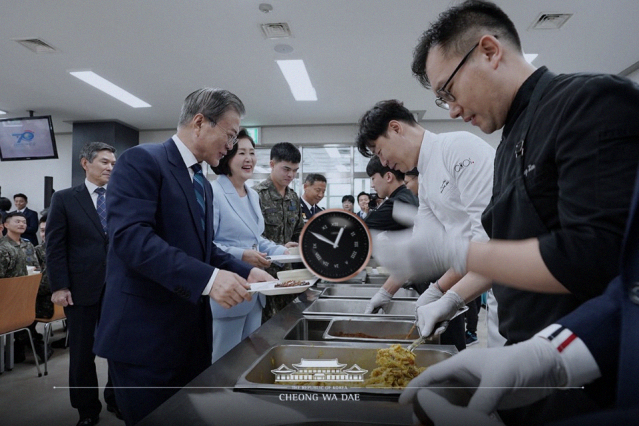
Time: {"hour": 12, "minute": 50}
